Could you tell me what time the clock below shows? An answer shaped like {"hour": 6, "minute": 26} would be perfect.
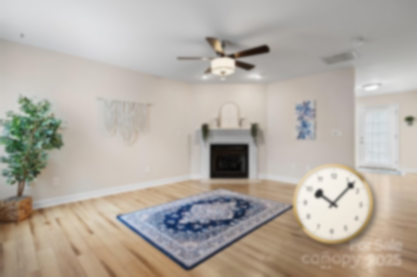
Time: {"hour": 10, "minute": 7}
